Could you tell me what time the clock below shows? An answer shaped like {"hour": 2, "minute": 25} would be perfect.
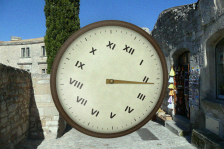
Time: {"hour": 2, "minute": 11}
